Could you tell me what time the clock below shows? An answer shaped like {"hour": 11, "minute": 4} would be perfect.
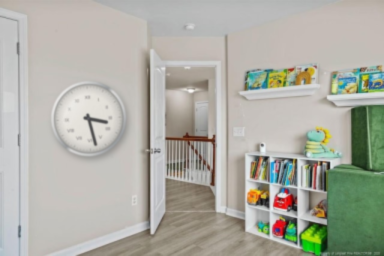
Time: {"hour": 3, "minute": 28}
